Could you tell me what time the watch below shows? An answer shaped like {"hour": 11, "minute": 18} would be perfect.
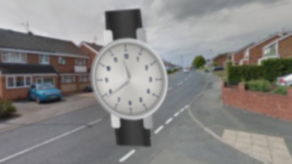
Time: {"hour": 11, "minute": 39}
